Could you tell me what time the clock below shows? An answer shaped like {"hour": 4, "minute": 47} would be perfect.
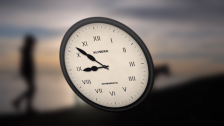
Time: {"hour": 8, "minute": 52}
